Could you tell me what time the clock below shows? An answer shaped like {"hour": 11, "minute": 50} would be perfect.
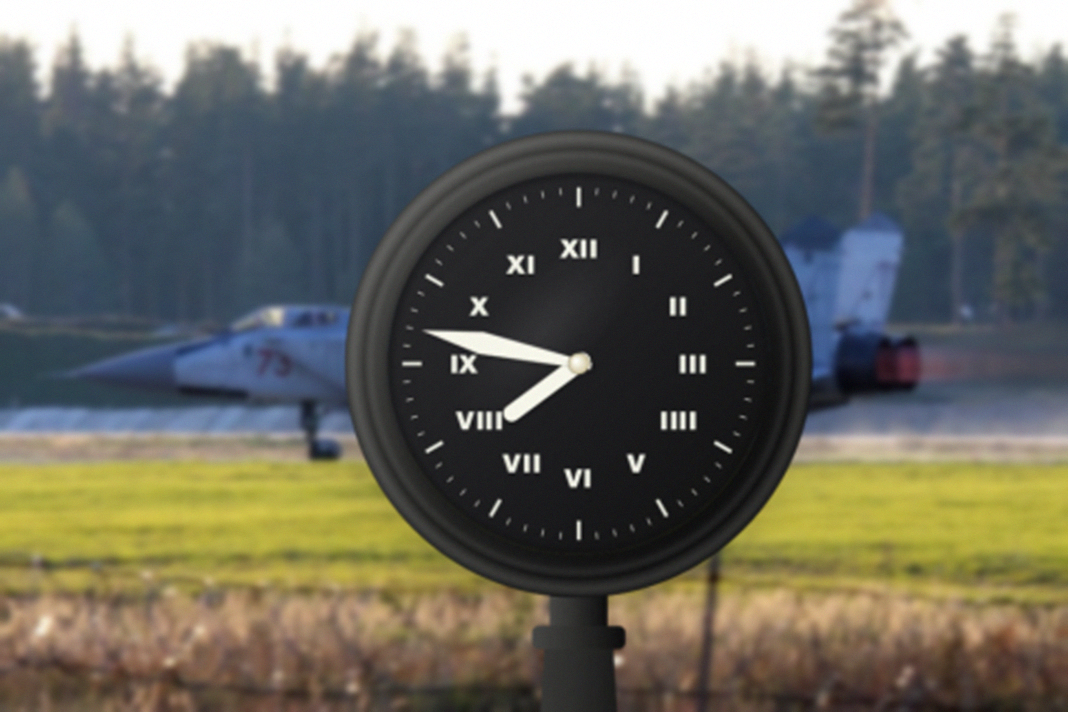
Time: {"hour": 7, "minute": 47}
